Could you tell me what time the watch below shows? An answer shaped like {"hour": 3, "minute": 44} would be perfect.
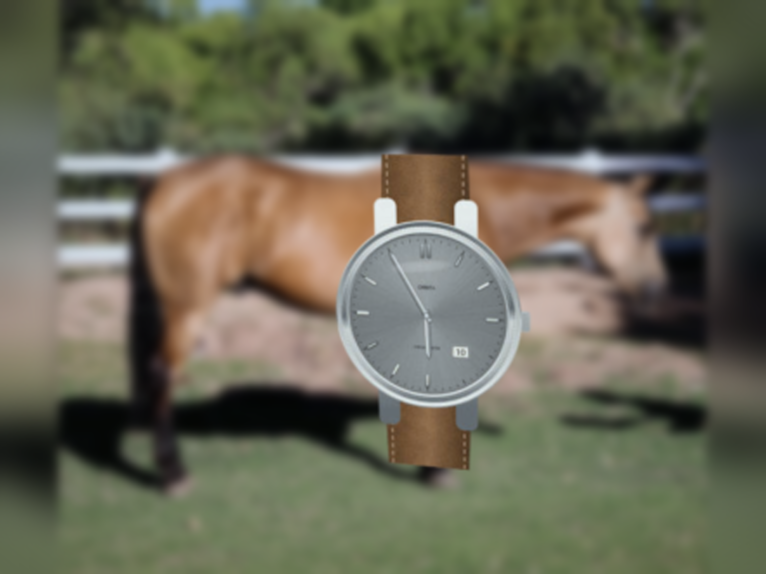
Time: {"hour": 5, "minute": 55}
